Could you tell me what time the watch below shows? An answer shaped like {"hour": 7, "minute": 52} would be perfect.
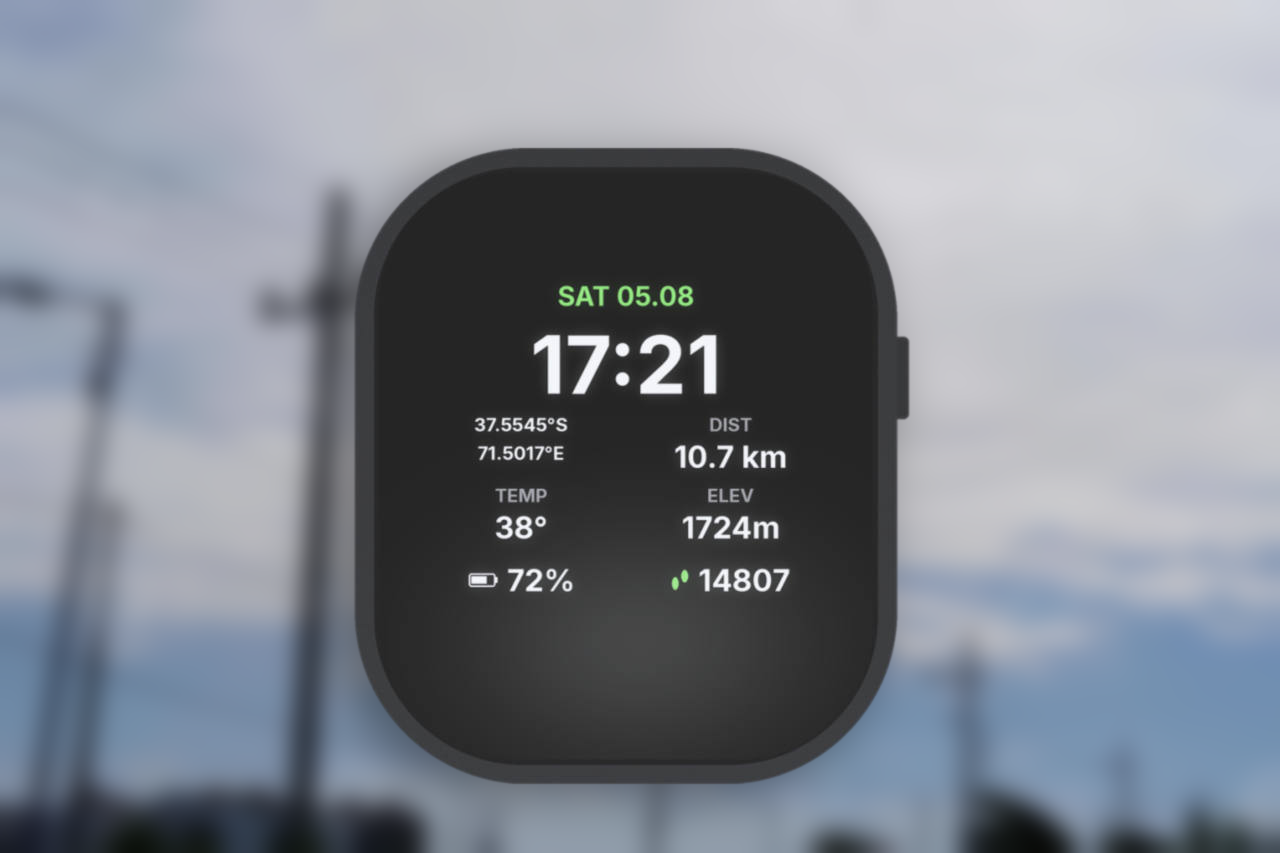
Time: {"hour": 17, "minute": 21}
